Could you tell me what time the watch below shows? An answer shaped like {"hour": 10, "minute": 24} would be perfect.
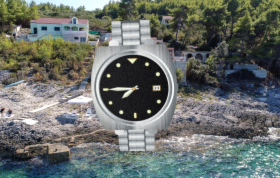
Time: {"hour": 7, "minute": 45}
